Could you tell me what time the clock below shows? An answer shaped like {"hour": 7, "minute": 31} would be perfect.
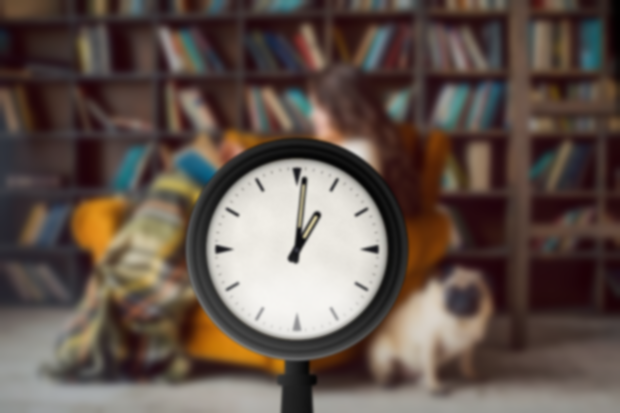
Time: {"hour": 1, "minute": 1}
